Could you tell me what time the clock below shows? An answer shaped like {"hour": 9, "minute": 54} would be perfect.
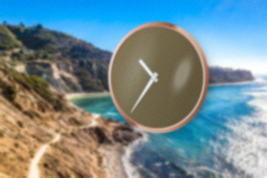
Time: {"hour": 10, "minute": 36}
